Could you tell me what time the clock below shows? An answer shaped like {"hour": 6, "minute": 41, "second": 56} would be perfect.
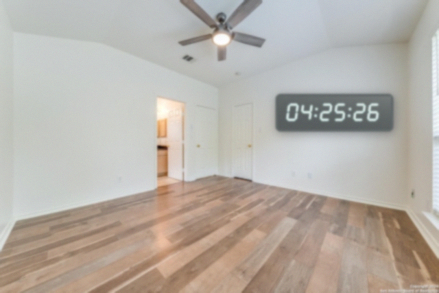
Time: {"hour": 4, "minute": 25, "second": 26}
